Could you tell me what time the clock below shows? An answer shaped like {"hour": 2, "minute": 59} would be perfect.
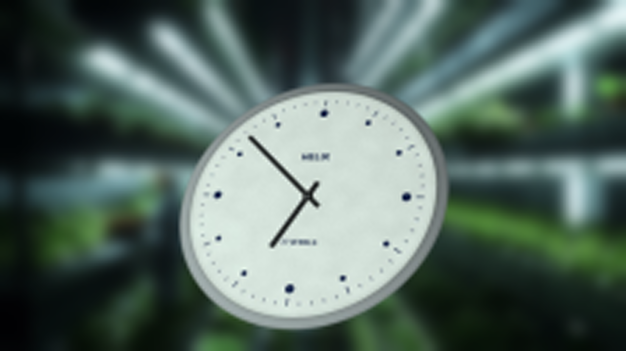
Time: {"hour": 6, "minute": 52}
